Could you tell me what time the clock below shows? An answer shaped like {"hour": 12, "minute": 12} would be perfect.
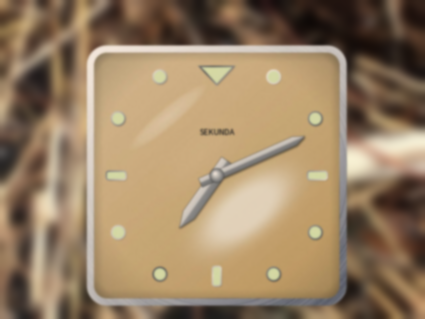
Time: {"hour": 7, "minute": 11}
